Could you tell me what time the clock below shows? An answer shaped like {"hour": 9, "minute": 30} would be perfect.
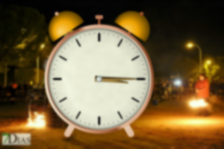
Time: {"hour": 3, "minute": 15}
